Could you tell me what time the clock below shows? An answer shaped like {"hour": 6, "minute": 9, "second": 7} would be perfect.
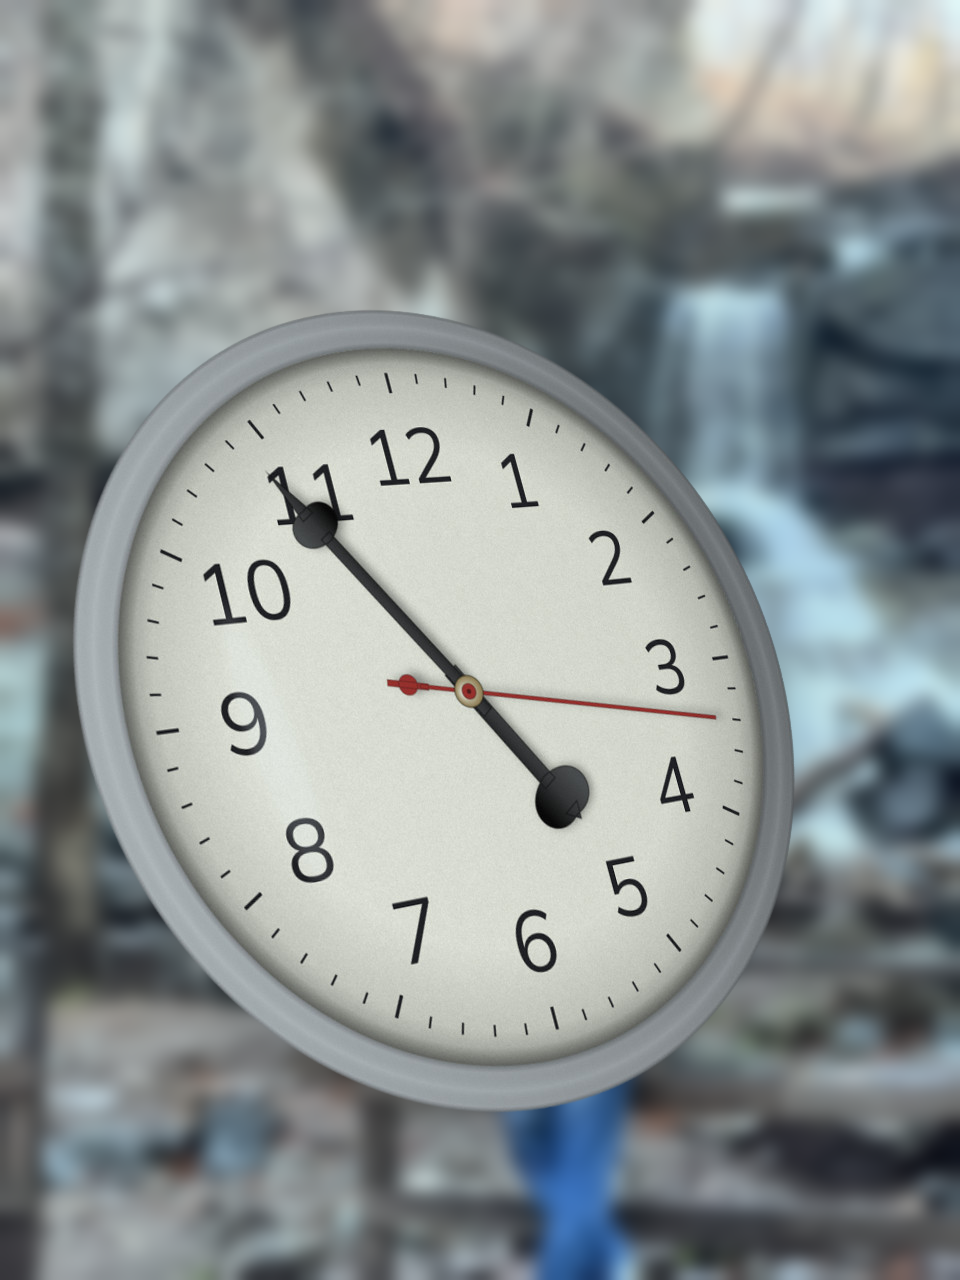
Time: {"hour": 4, "minute": 54, "second": 17}
